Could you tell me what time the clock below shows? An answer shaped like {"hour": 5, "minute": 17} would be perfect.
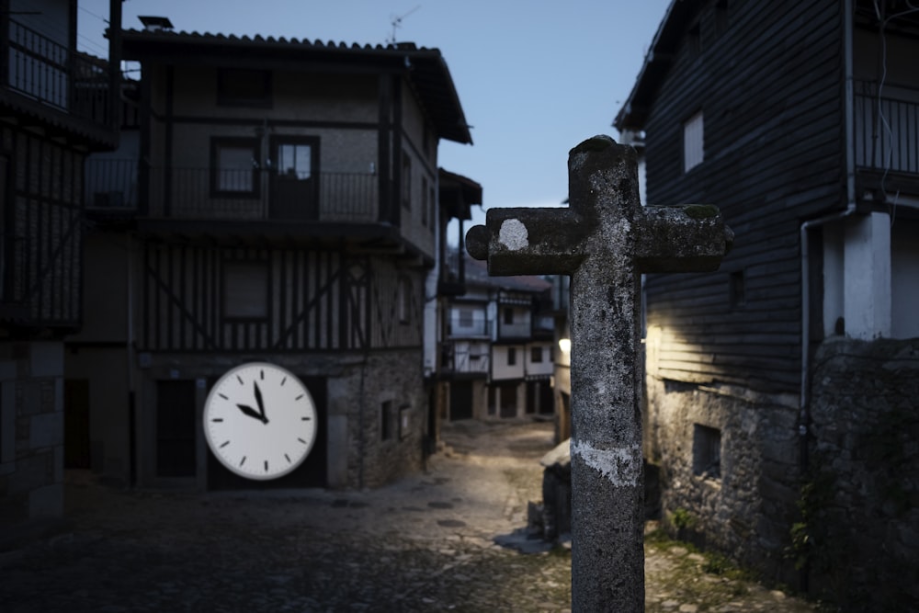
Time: {"hour": 9, "minute": 58}
